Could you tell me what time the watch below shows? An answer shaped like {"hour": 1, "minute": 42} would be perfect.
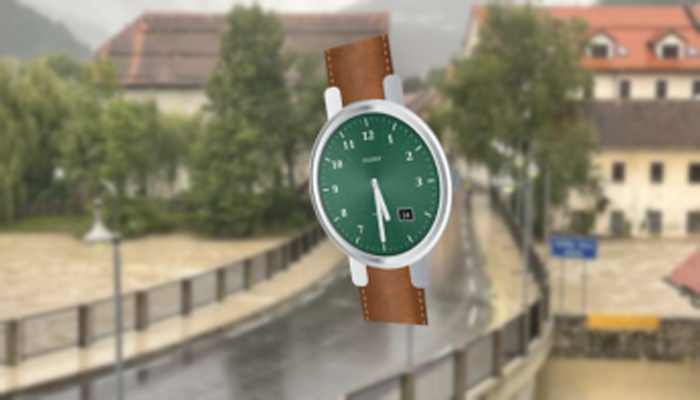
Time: {"hour": 5, "minute": 30}
